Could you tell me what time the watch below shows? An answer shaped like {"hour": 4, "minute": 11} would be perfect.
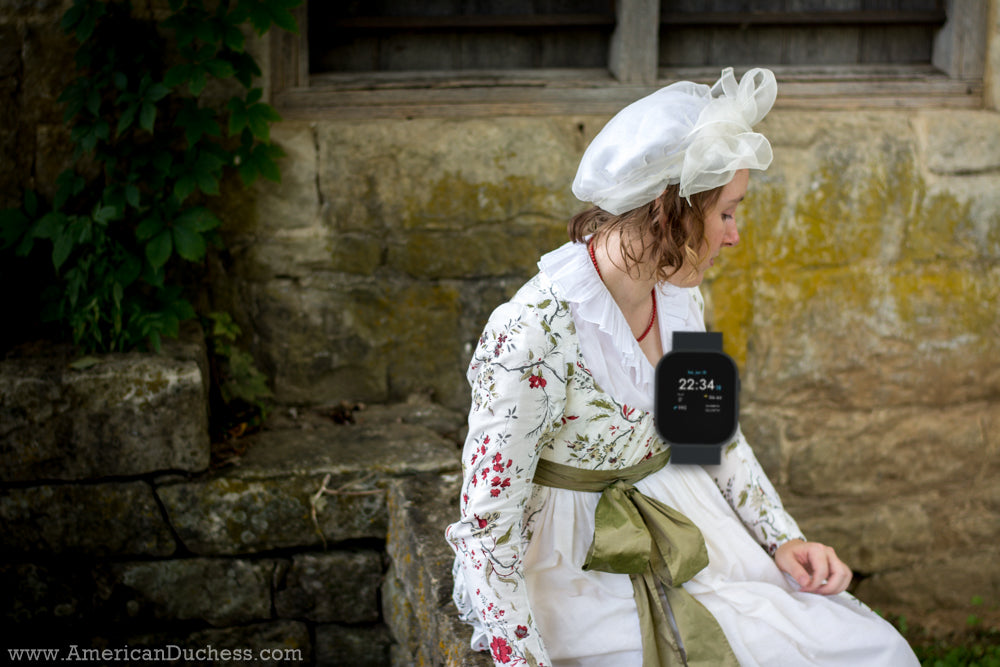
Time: {"hour": 22, "minute": 34}
